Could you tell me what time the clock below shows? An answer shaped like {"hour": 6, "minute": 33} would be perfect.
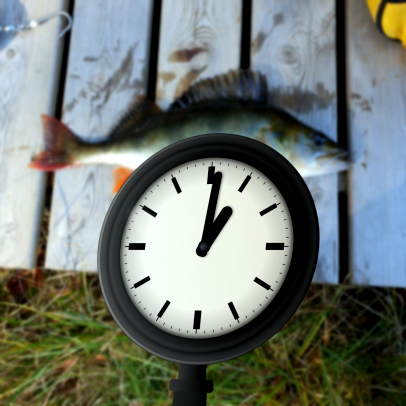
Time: {"hour": 1, "minute": 1}
